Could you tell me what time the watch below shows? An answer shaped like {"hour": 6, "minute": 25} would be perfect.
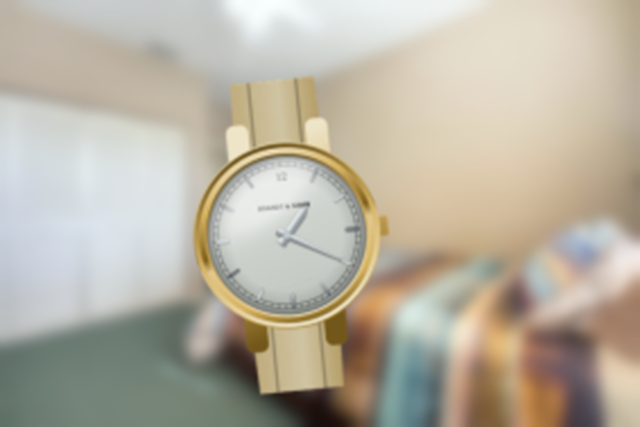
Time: {"hour": 1, "minute": 20}
